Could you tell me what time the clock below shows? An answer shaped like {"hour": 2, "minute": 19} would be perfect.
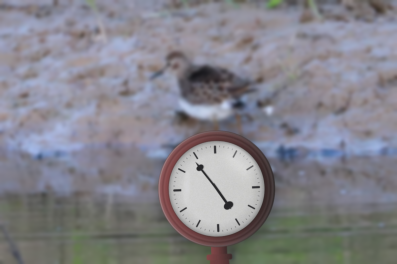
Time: {"hour": 4, "minute": 54}
